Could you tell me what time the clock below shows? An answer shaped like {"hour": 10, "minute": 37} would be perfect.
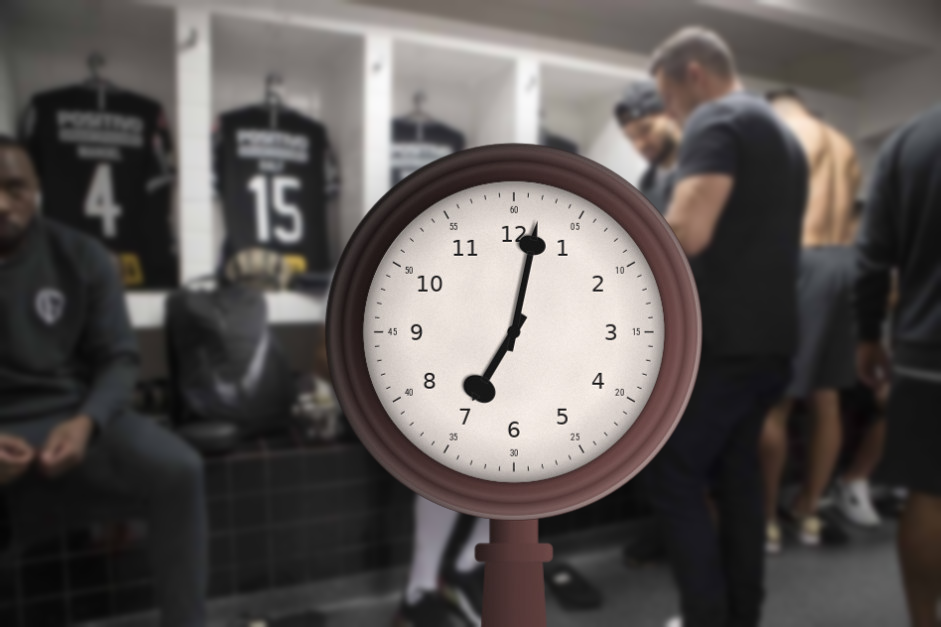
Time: {"hour": 7, "minute": 2}
